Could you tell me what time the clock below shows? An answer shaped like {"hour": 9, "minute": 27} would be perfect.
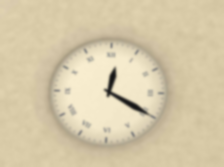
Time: {"hour": 12, "minute": 20}
